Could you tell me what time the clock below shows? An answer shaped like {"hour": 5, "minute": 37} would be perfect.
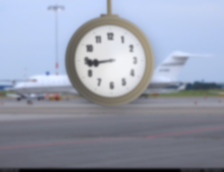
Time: {"hour": 8, "minute": 44}
